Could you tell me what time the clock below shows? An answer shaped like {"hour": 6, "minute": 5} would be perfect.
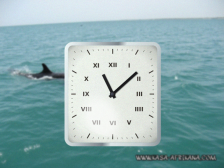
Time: {"hour": 11, "minute": 8}
